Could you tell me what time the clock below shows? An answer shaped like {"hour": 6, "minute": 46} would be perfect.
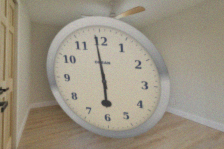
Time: {"hour": 5, "minute": 59}
